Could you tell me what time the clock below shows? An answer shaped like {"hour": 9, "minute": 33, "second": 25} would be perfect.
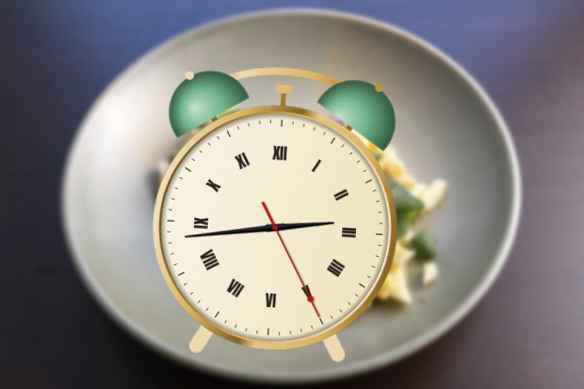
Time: {"hour": 2, "minute": 43, "second": 25}
